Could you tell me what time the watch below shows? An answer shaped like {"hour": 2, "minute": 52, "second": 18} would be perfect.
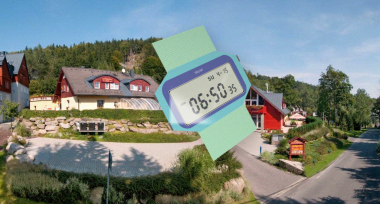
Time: {"hour": 6, "minute": 50, "second": 35}
